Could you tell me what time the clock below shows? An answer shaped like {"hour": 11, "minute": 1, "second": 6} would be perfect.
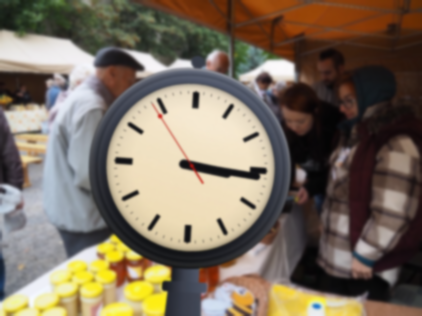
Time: {"hour": 3, "minute": 15, "second": 54}
